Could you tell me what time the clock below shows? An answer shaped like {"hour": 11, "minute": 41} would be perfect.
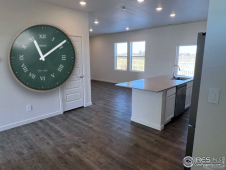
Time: {"hour": 11, "minute": 9}
